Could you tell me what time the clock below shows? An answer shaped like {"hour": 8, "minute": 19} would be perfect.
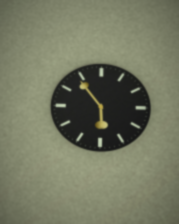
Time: {"hour": 5, "minute": 54}
